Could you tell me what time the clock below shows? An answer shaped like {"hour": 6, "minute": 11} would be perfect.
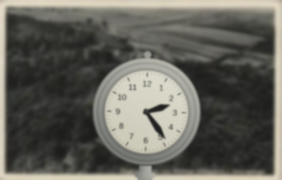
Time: {"hour": 2, "minute": 24}
